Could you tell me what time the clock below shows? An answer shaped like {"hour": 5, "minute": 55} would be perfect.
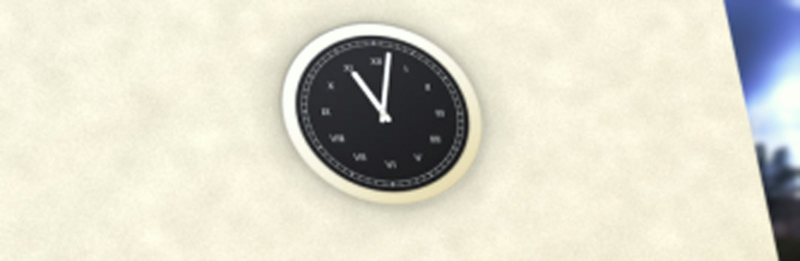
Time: {"hour": 11, "minute": 2}
